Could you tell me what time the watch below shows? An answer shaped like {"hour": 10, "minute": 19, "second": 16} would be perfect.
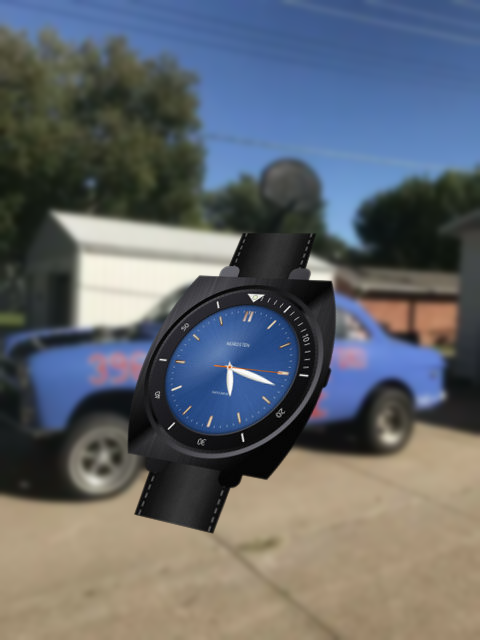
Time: {"hour": 5, "minute": 17, "second": 15}
